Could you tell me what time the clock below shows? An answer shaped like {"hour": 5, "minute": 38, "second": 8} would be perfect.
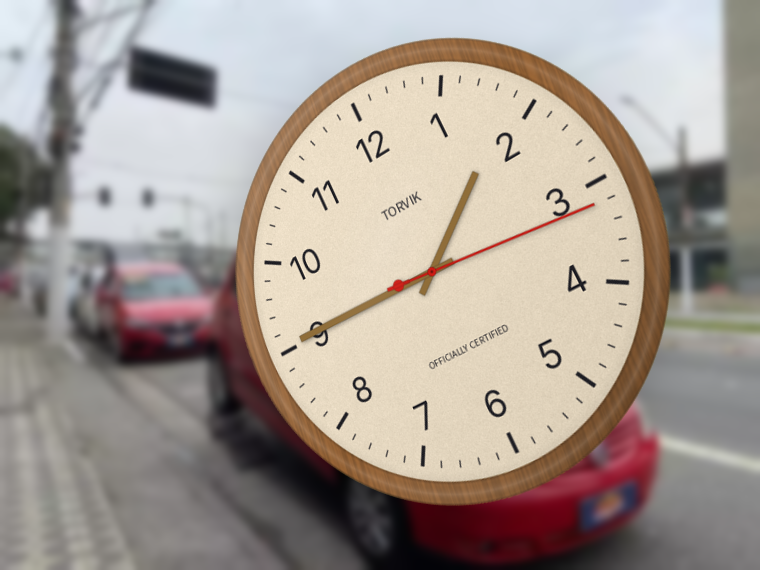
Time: {"hour": 1, "minute": 45, "second": 16}
